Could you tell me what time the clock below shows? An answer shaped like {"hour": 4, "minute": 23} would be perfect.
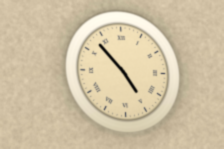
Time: {"hour": 4, "minute": 53}
